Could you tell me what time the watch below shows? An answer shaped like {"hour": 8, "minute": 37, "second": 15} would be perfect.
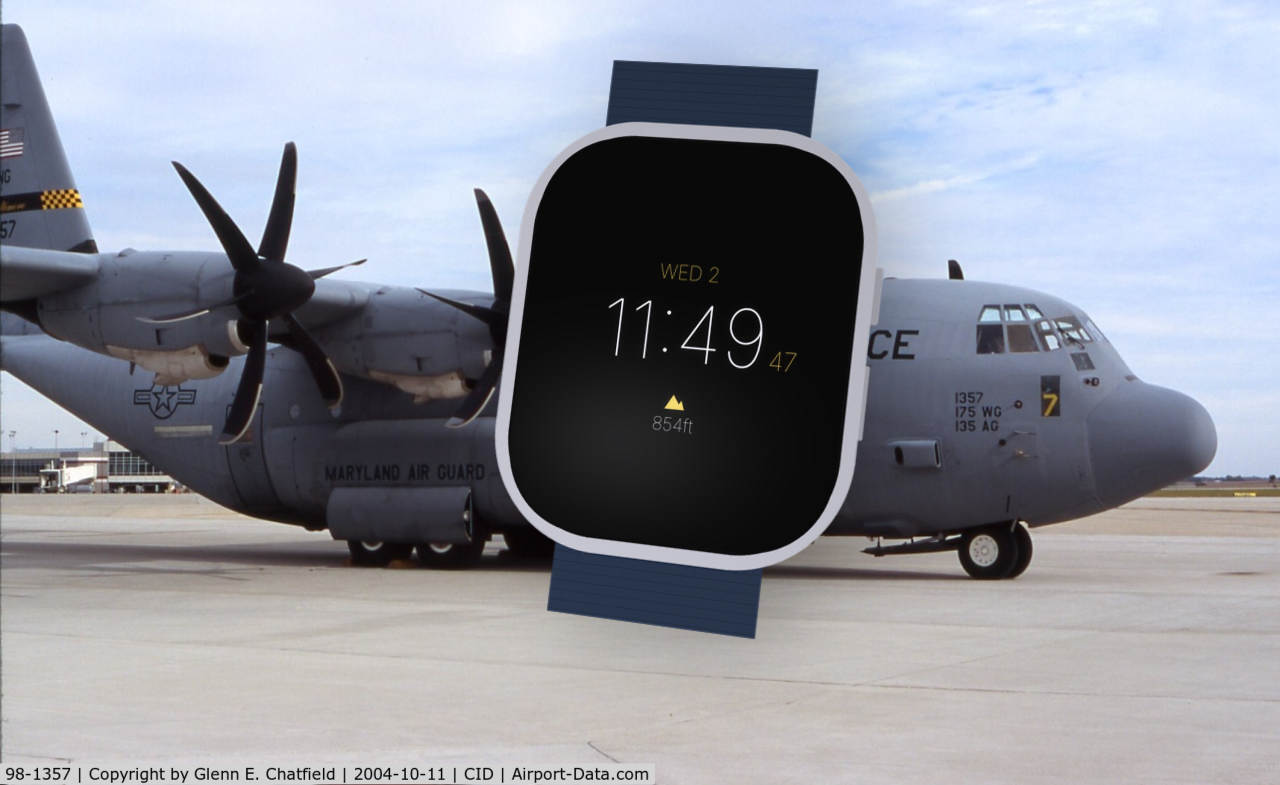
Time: {"hour": 11, "minute": 49, "second": 47}
